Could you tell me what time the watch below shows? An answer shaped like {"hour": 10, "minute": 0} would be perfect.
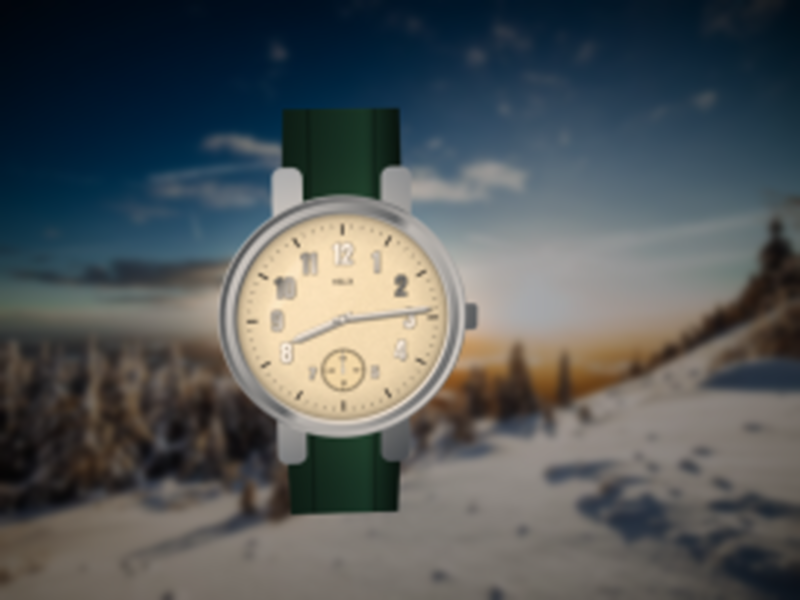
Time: {"hour": 8, "minute": 14}
